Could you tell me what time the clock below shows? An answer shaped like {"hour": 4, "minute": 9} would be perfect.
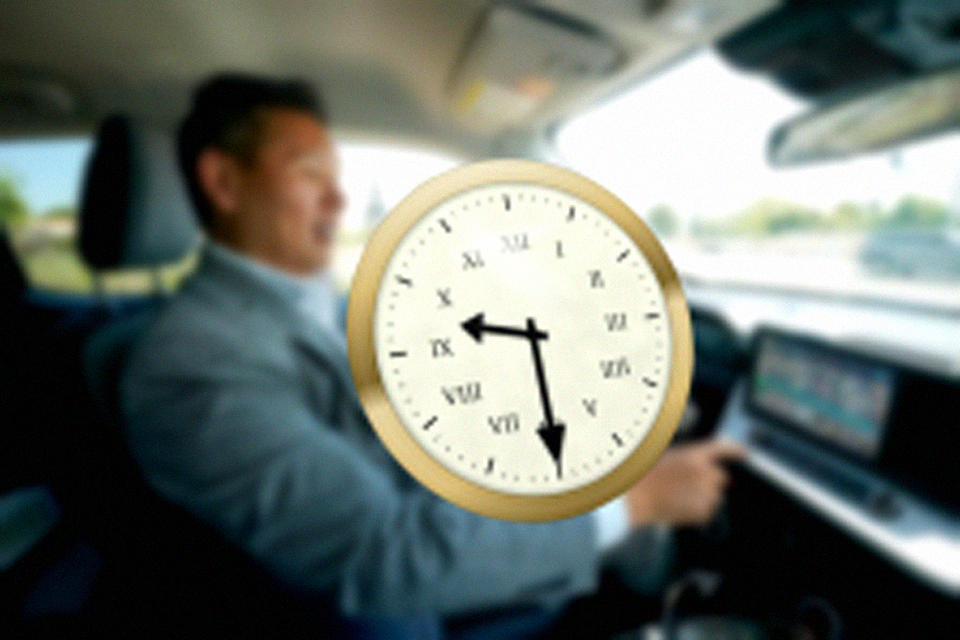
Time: {"hour": 9, "minute": 30}
